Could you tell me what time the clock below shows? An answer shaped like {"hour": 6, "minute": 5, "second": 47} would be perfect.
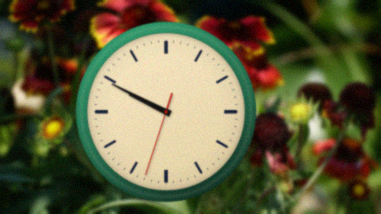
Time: {"hour": 9, "minute": 49, "second": 33}
